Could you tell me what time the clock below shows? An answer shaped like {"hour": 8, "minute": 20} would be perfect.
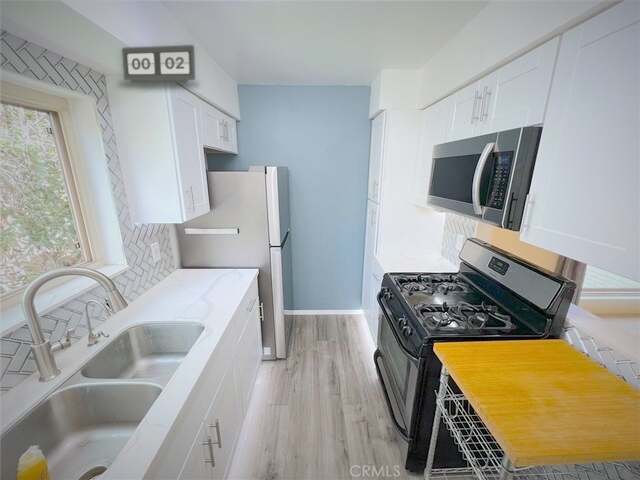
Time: {"hour": 0, "minute": 2}
